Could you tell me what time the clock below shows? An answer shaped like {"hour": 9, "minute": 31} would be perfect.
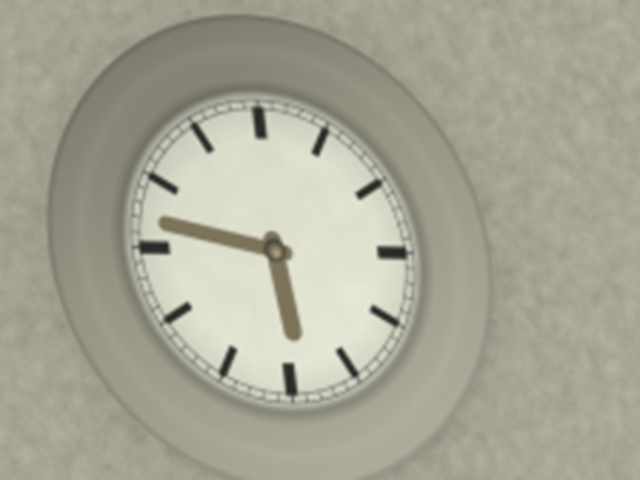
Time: {"hour": 5, "minute": 47}
